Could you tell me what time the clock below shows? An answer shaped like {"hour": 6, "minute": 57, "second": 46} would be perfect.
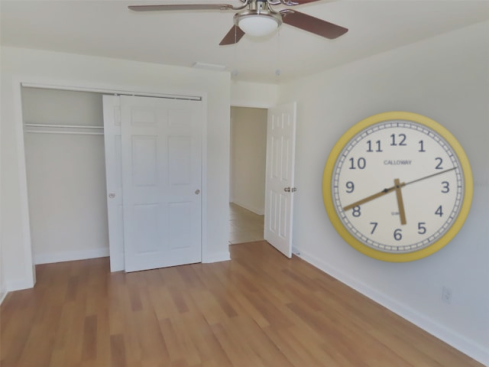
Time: {"hour": 5, "minute": 41, "second": 12}
